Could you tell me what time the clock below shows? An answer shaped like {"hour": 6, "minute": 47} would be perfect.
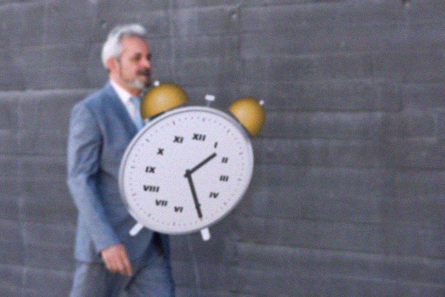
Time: {"hour": 1, "minute": 25}
